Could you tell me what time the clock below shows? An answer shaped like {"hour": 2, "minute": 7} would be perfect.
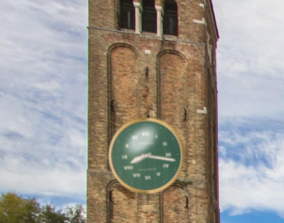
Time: {"hour": 8, "minute": 17}
